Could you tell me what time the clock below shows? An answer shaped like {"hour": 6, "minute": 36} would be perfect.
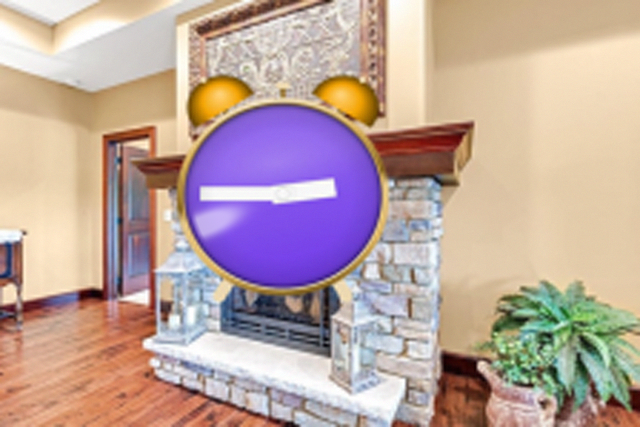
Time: {"hour": 2, "minute": 45}
